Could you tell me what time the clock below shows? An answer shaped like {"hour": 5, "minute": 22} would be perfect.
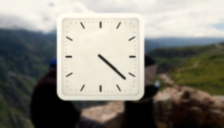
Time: {"hour": 4, "minute": 22}
